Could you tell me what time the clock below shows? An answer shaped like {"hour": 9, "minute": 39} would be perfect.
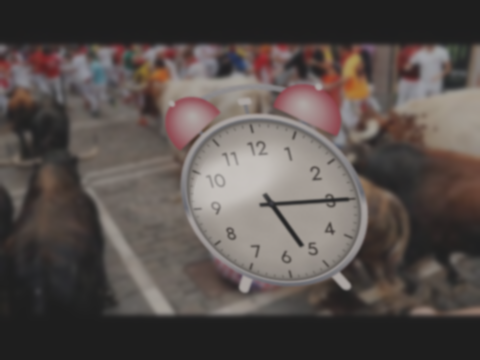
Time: {"hour": 5, "minute": 15}
